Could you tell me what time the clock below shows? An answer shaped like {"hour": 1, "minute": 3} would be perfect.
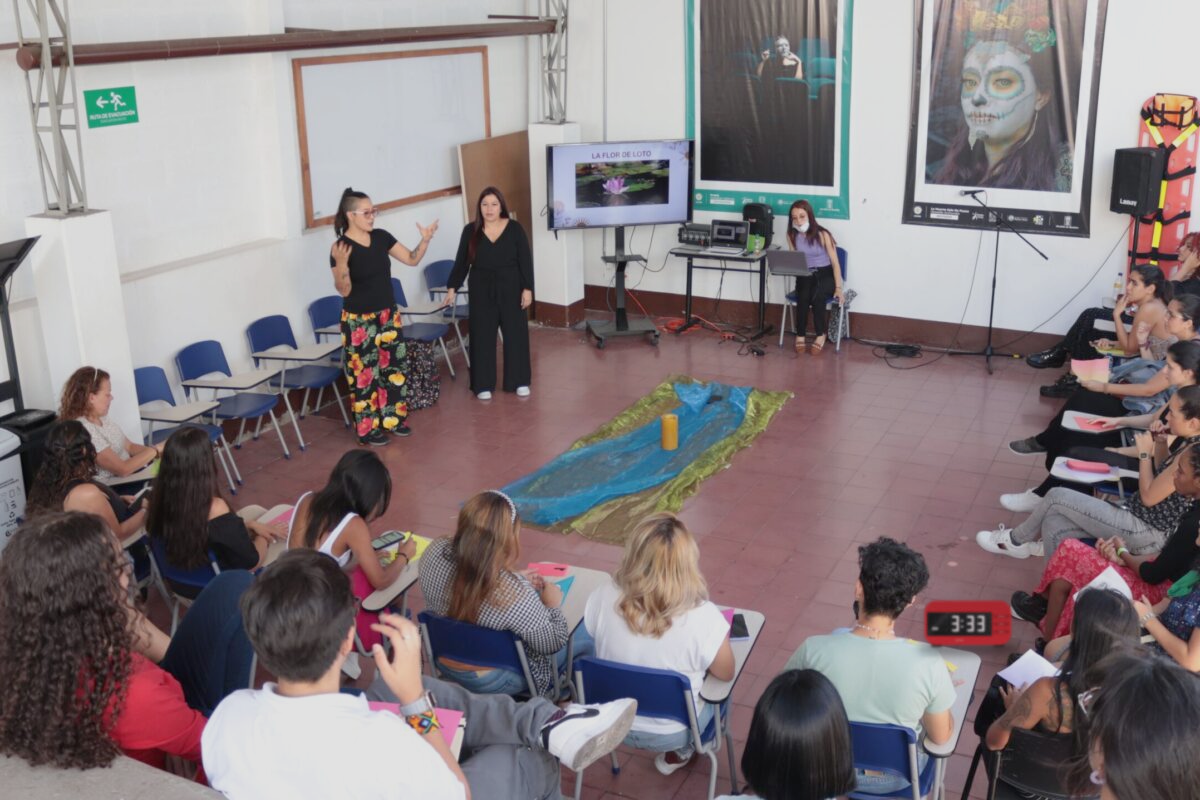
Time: {"hour": 3, "minute": 33}
